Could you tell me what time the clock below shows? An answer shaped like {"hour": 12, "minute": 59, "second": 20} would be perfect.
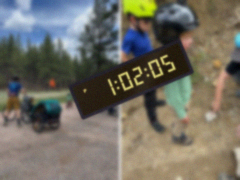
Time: {"hour": 1, "minute": 2, "second": 5}
